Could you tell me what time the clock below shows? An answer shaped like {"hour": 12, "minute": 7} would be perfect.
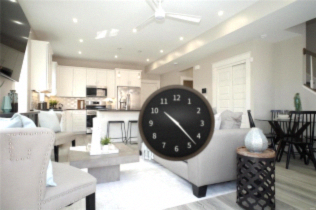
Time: {"hour": 10, "minute": 23}
